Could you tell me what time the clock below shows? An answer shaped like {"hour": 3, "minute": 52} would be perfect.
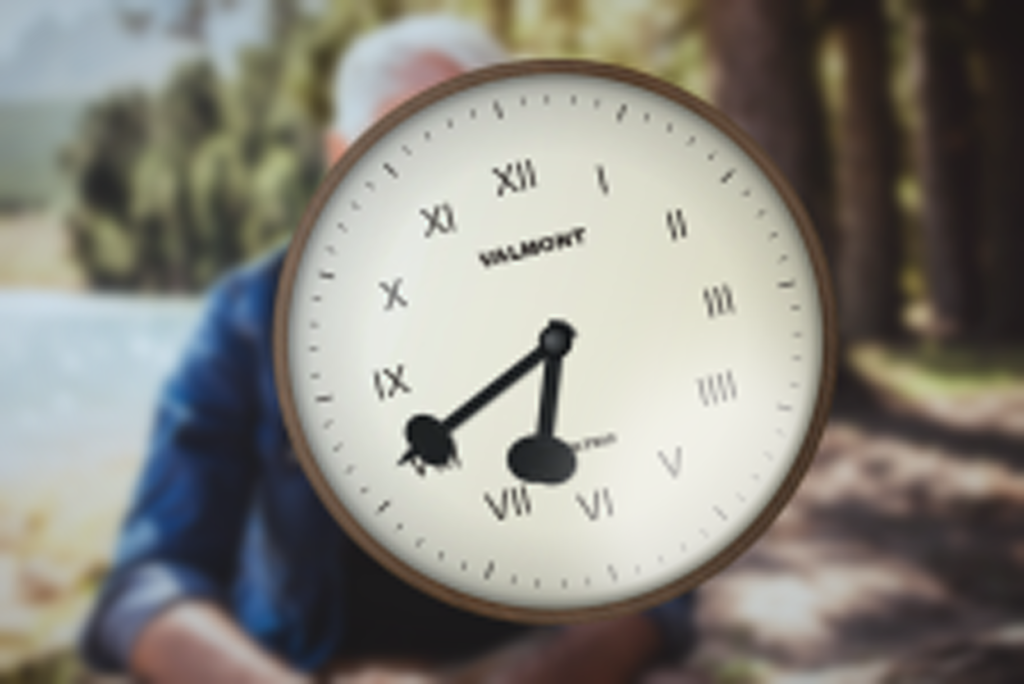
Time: {"hour": 6, "minute": 41}
